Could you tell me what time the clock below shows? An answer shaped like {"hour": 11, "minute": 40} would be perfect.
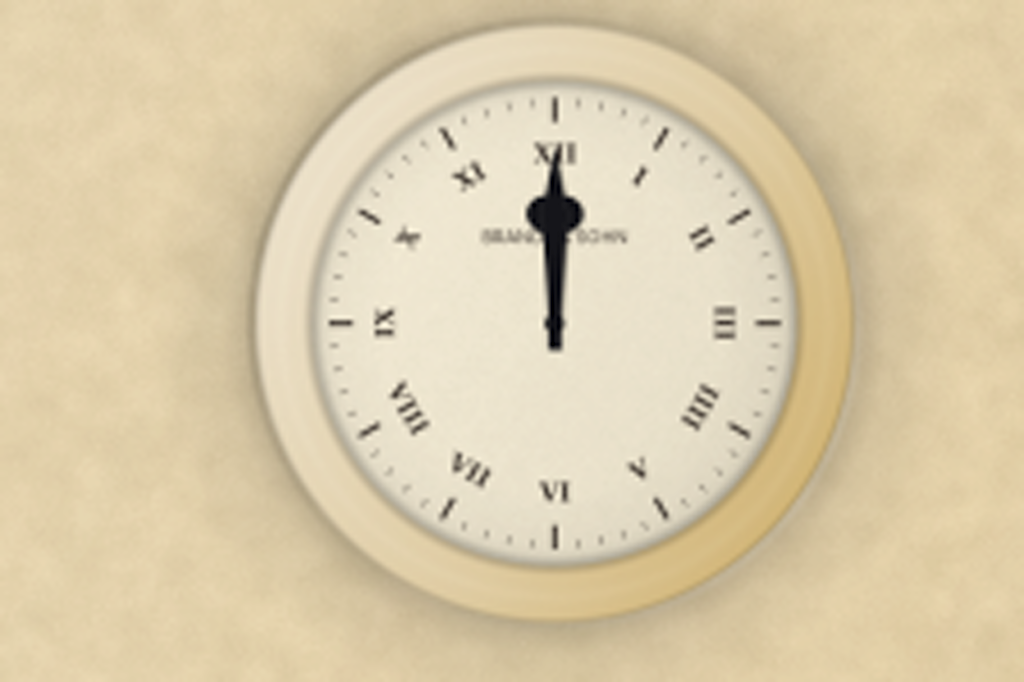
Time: {"hour": 12, "minute": 0}
